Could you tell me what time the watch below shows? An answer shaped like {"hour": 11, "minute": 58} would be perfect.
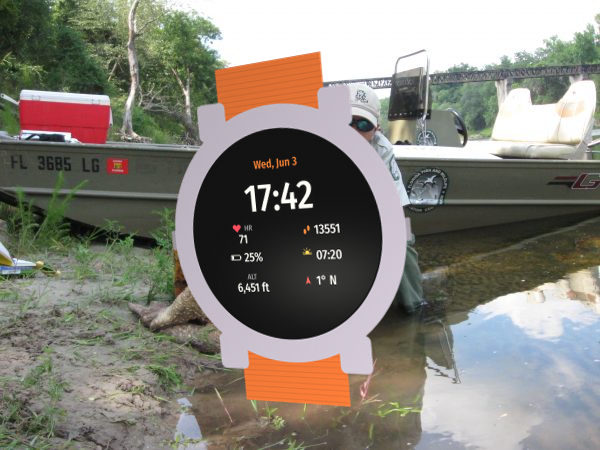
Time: {"hour": 17, "minute": 42}
